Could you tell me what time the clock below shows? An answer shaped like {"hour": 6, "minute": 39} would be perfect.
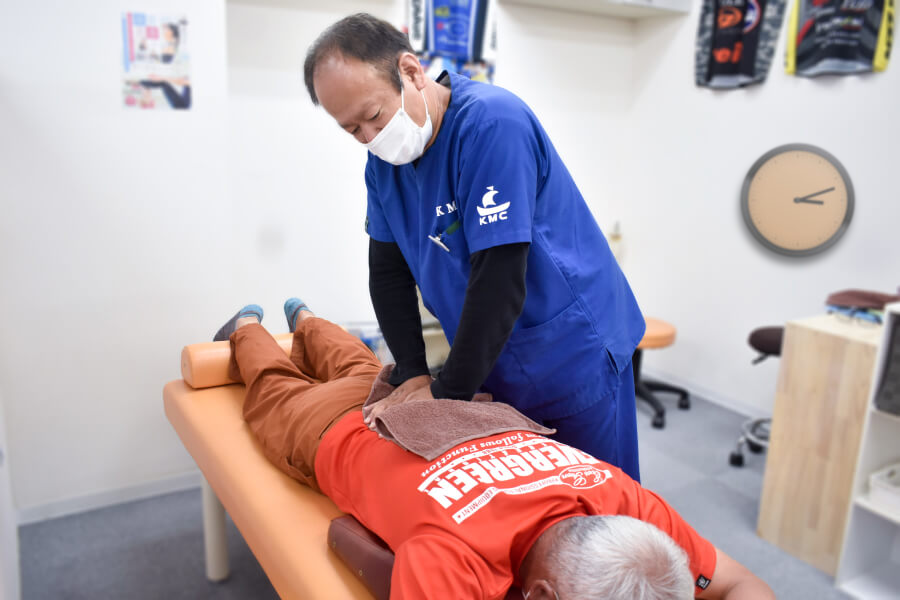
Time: {"hour": 3, "minute": 12}
